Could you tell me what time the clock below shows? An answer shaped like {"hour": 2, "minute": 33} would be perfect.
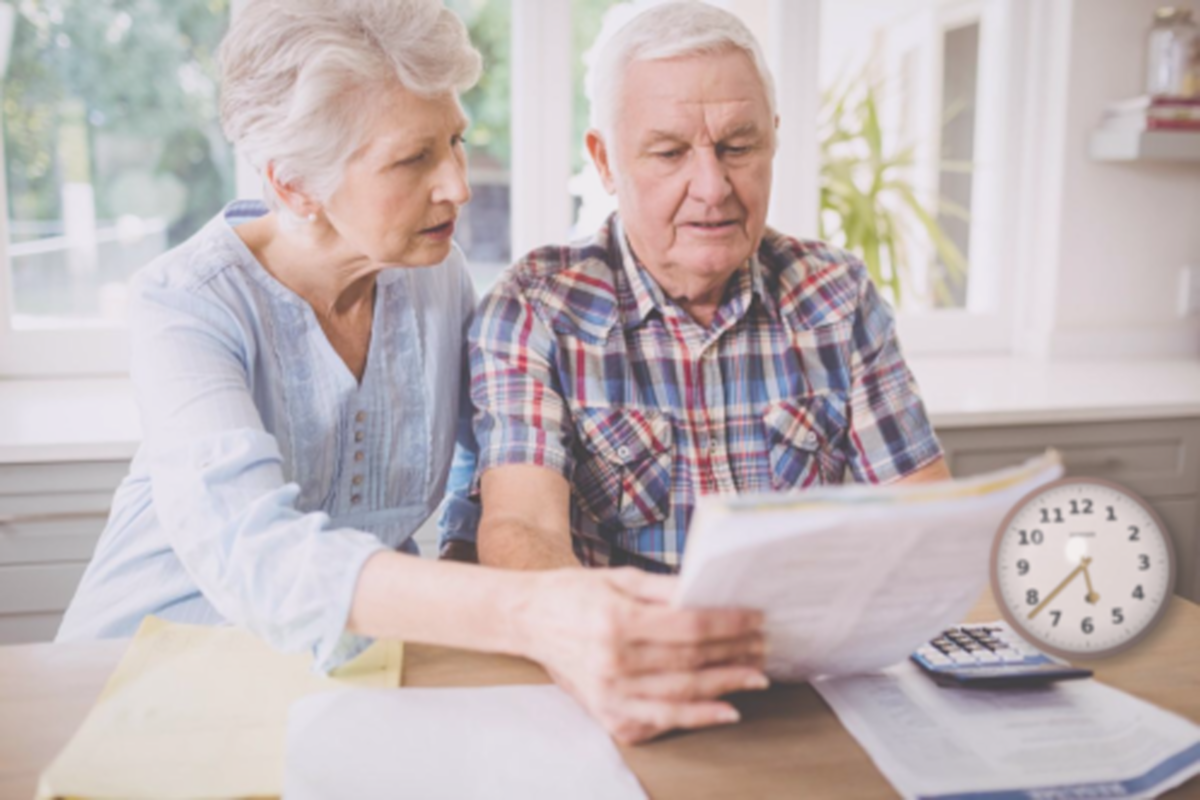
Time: {"hour": 5, "minute": 38}
